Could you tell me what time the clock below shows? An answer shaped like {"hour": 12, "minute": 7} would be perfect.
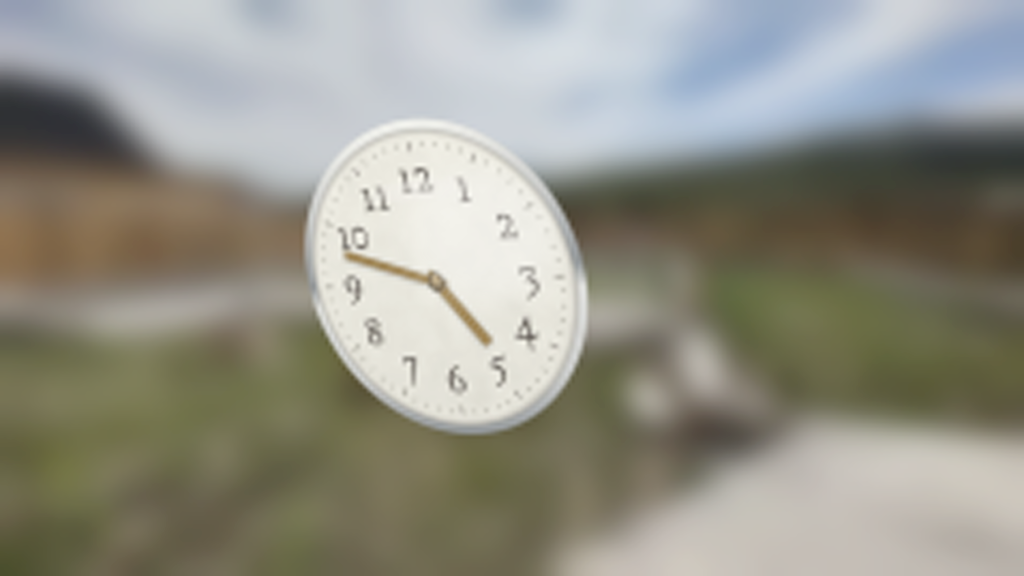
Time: {"hour": 4, "minute": 48}
